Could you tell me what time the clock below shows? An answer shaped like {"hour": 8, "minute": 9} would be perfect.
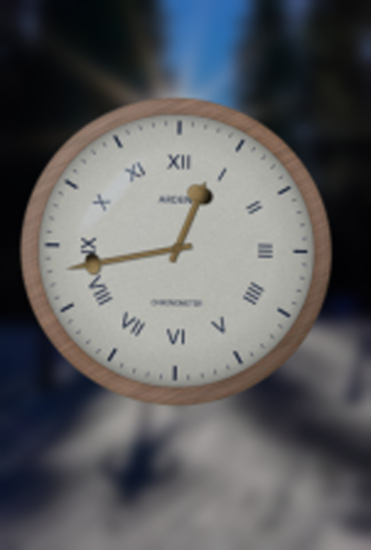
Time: {"hour": 12, "minute": 43}
